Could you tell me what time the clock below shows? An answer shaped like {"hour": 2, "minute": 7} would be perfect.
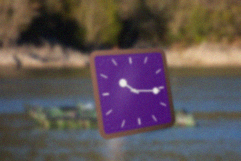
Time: {"hour": 10, "minute": 16}
